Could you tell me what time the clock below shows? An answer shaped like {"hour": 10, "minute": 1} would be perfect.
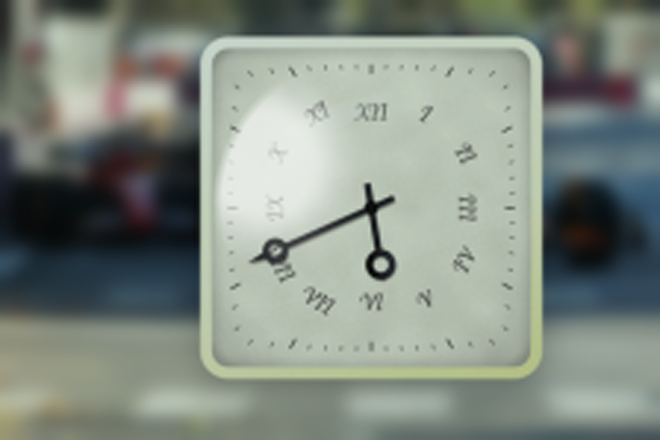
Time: {"hour": 5, "minute": 41}
